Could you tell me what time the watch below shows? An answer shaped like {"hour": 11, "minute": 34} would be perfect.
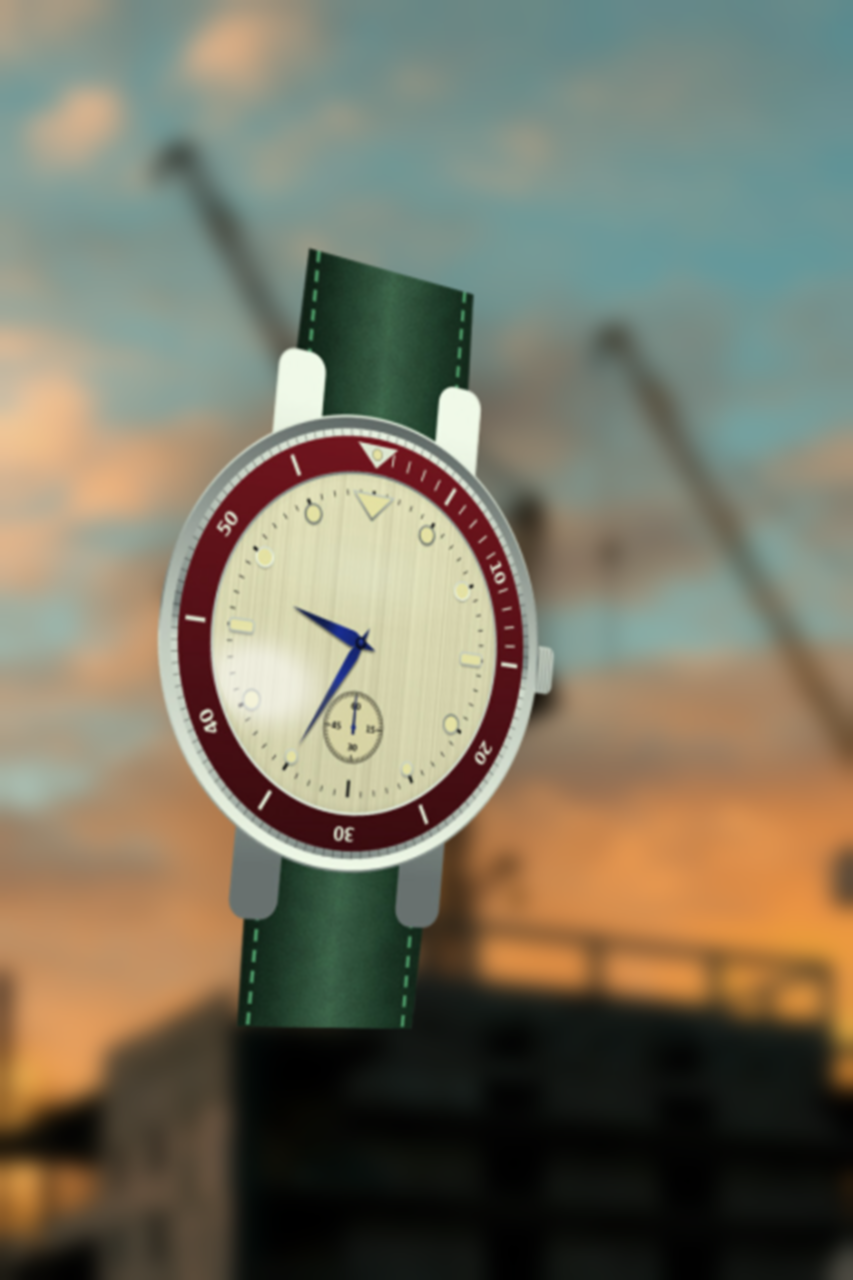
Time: {"hour": 9, "minute": 35}
